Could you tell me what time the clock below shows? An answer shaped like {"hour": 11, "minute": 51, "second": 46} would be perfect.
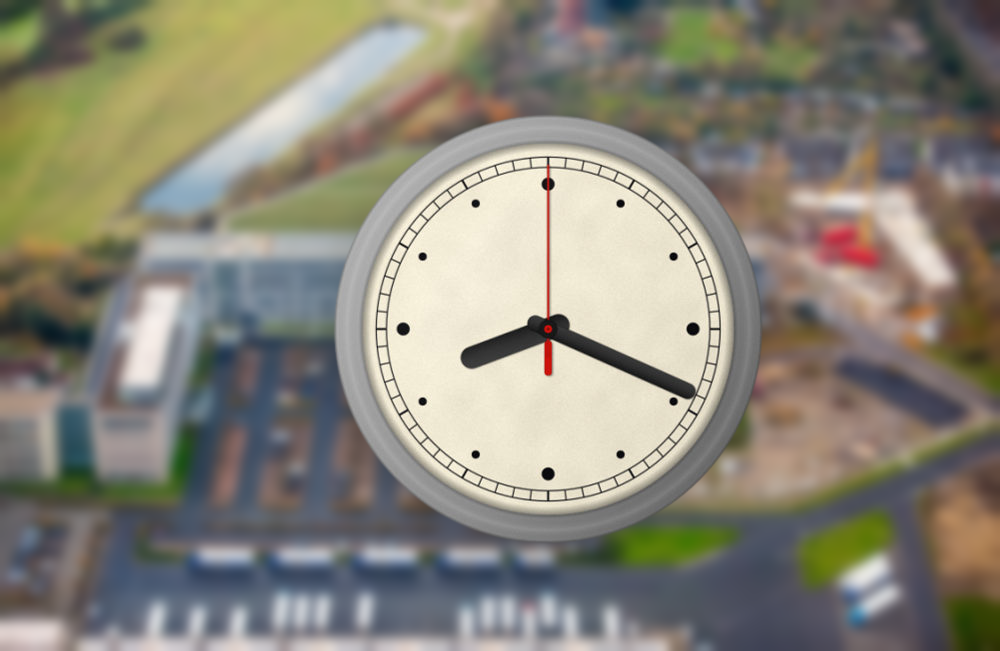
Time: {"hour": 8, "minute": 19, "second": 0}
